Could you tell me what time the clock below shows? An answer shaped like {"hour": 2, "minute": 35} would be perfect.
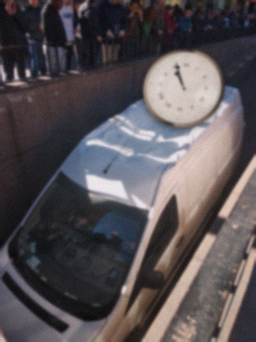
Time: {"hour": 10, "minute": 56}
